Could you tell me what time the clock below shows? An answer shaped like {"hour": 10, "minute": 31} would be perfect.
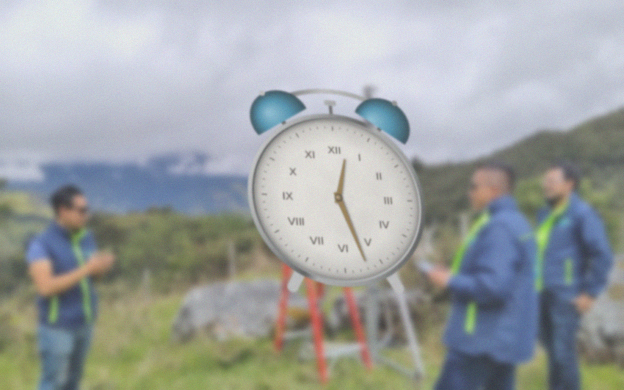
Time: {"hour": 12, "minute": 27}
